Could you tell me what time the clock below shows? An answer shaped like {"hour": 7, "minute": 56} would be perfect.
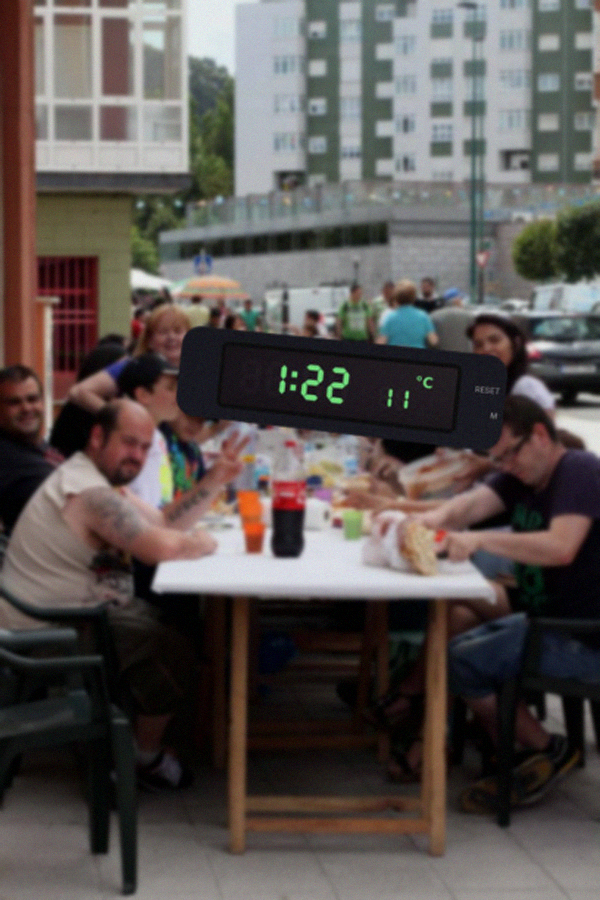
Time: {"hour": 1, "minute": 22}
